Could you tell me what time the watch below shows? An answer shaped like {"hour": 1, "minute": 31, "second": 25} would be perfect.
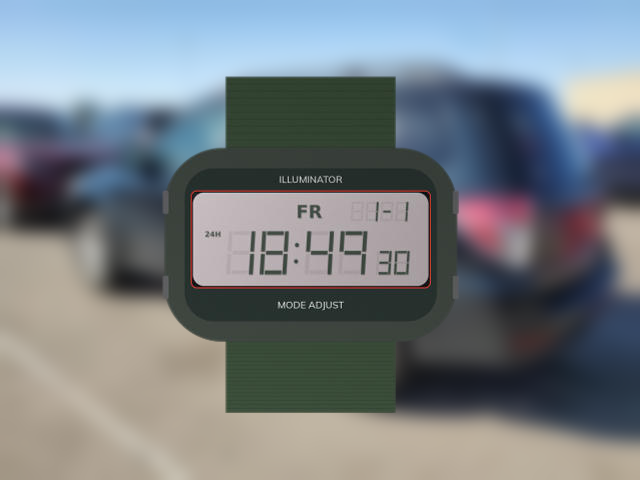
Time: {"hour": 18, "minute": 49, "second": 30}
